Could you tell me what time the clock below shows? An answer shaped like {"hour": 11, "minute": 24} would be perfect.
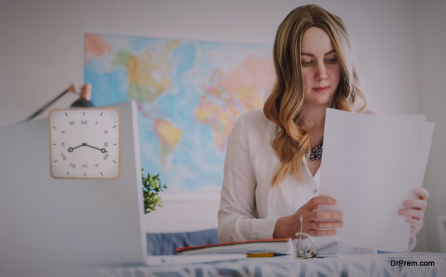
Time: {"hour": 8, "minute": 18}
